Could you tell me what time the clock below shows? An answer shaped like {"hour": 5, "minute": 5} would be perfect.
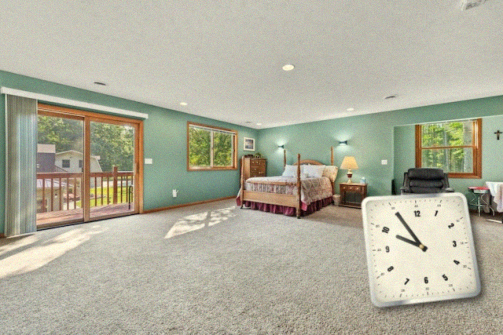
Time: {"hour": 9, "minute": 55}
